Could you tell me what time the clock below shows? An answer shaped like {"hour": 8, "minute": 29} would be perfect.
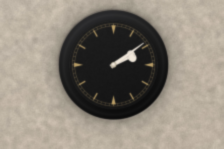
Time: {"hour": 2, "minute": 9}
